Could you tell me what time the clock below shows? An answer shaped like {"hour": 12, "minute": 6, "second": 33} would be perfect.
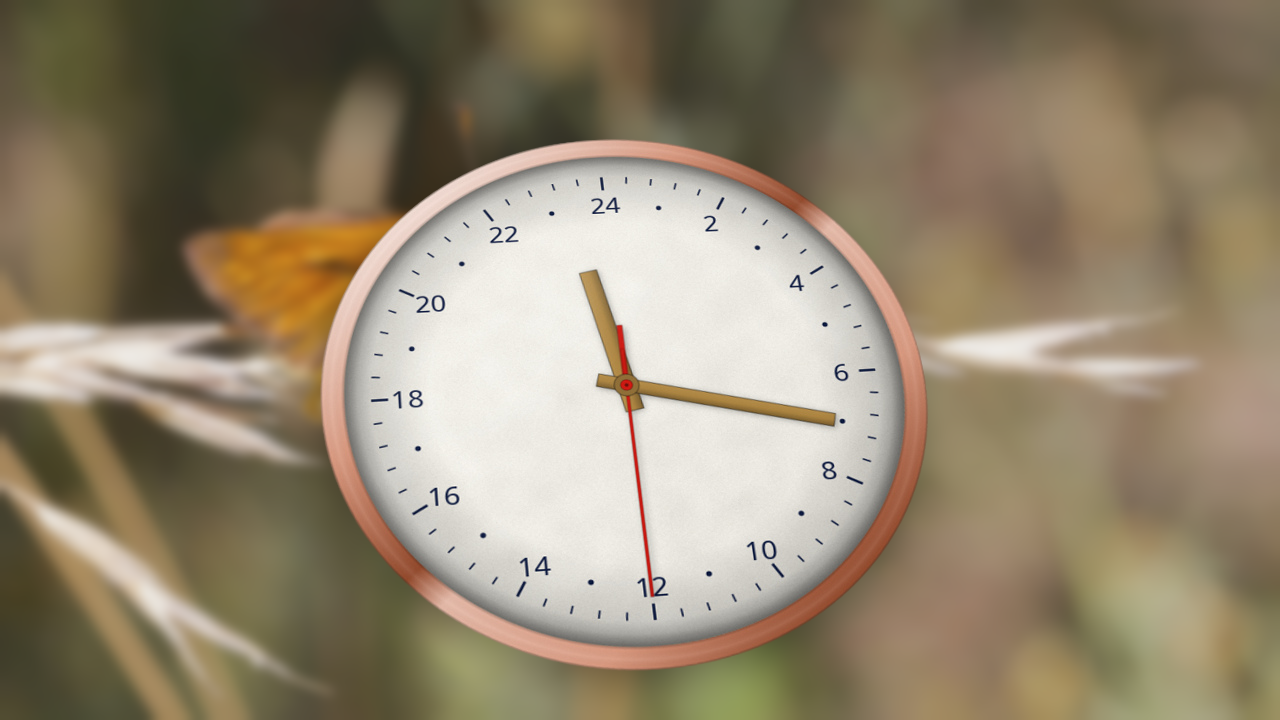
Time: {"hour": 23, "minute": 17, "second": 30}
